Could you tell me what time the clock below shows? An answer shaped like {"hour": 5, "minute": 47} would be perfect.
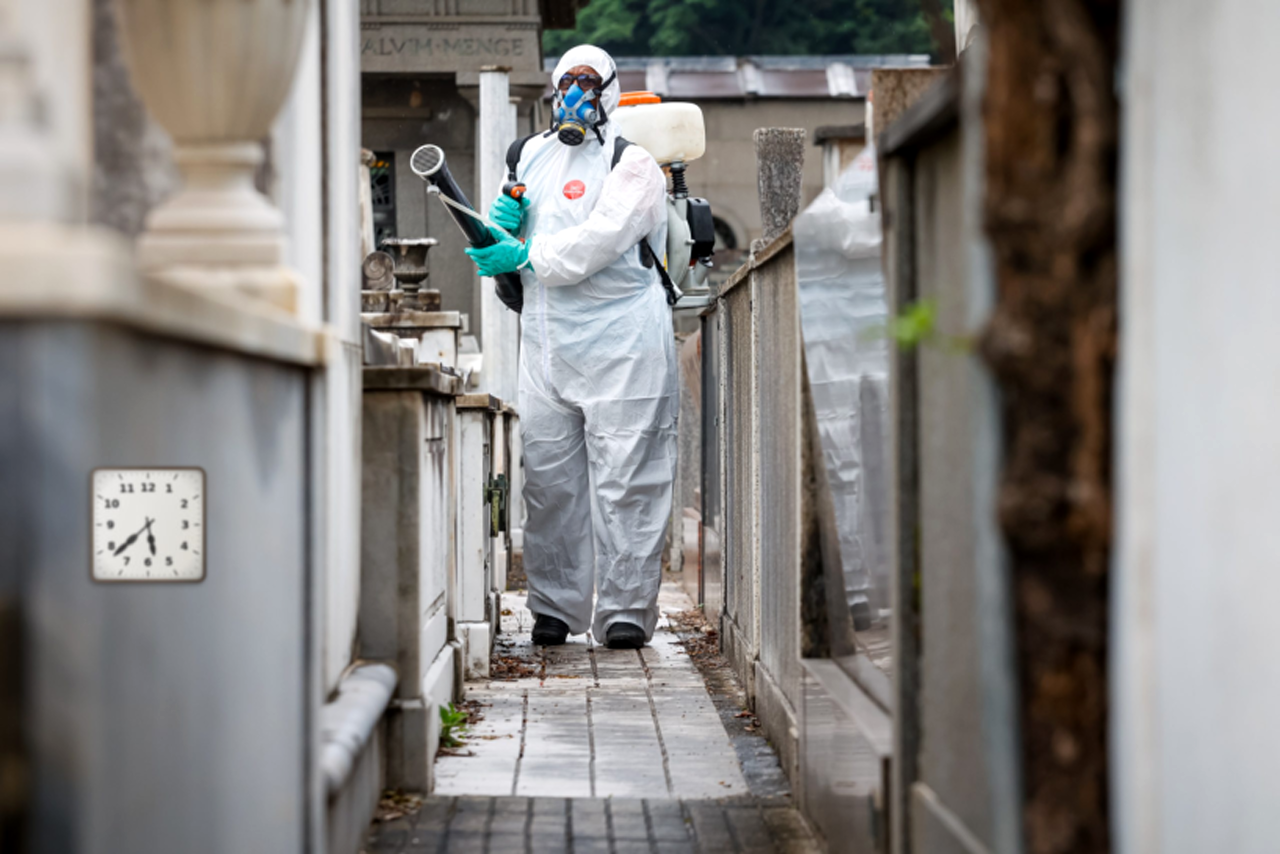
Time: {"hour": 5, "minute": 38}
